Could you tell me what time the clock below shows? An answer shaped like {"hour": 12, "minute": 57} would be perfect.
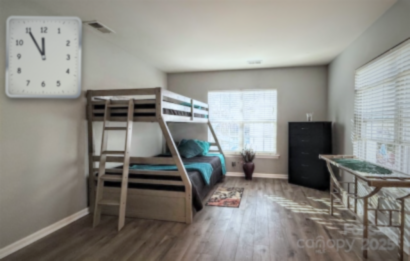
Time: {"hour": 11, "minute": 55}
